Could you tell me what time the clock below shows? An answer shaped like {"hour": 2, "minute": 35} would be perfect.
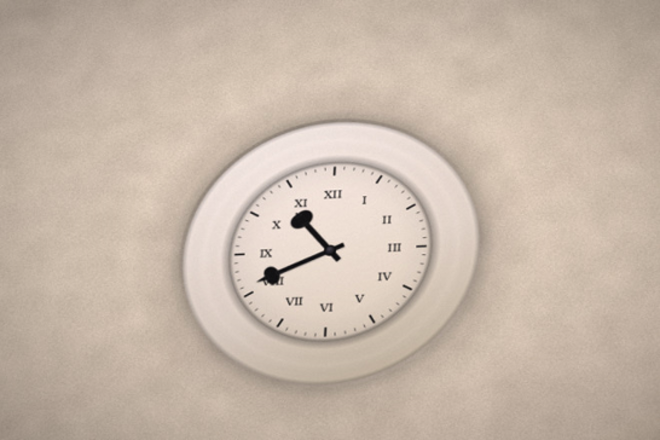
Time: {"hour": 10, "minute": 41}
